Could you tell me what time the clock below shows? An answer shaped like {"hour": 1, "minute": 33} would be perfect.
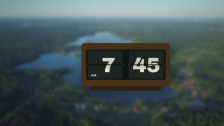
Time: {"hour": 7, "minute": 45}
